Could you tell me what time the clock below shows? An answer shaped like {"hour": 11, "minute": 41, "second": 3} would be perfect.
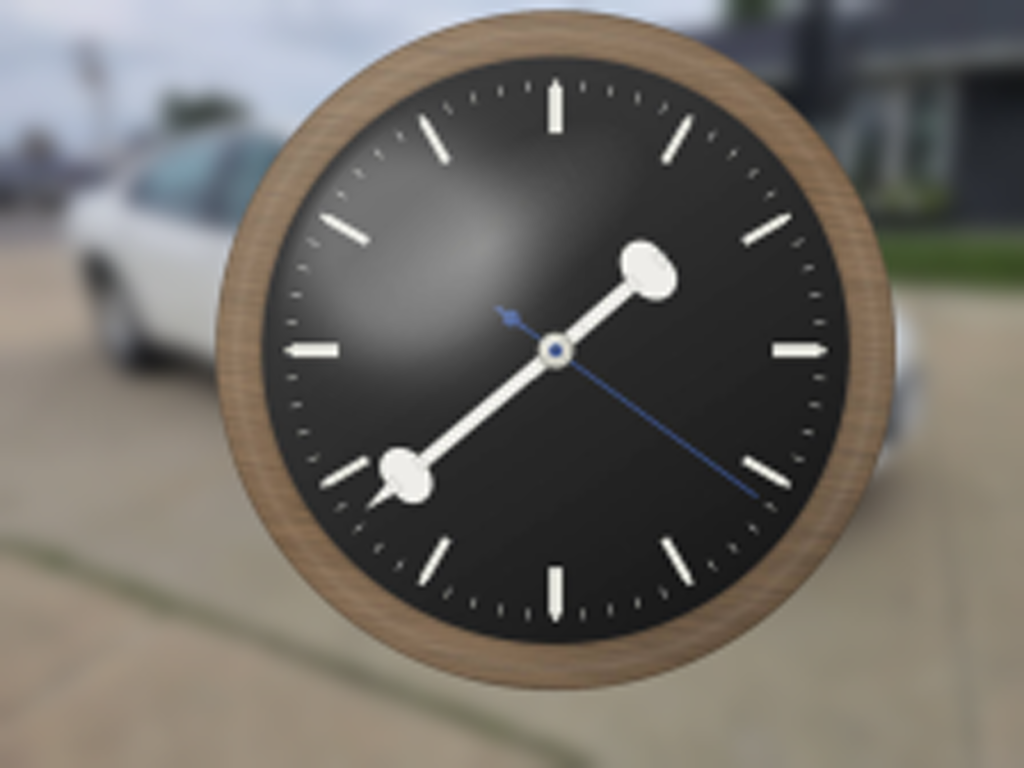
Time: {"hour": 1, "minute": 38, "second": 21}
